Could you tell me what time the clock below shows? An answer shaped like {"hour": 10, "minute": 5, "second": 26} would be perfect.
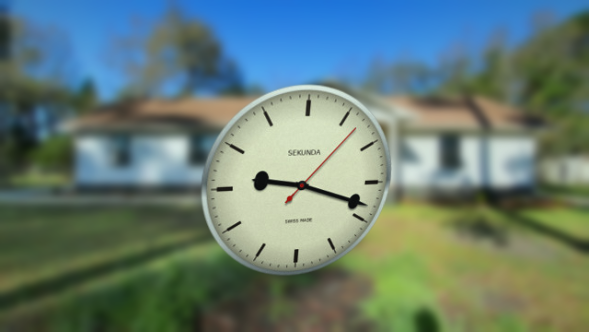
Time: {"hour": 9, "minute": 18, "second": 7}
